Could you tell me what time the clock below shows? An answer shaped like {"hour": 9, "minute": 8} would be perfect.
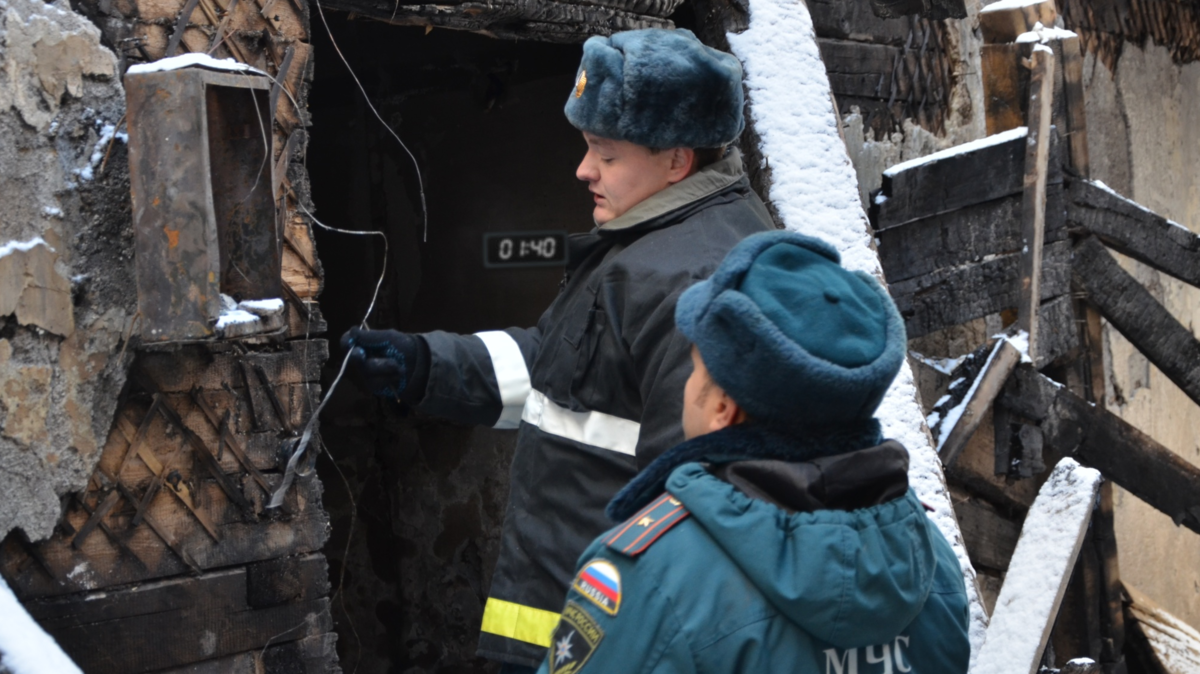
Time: {"hour": 1, "minute": 40}
